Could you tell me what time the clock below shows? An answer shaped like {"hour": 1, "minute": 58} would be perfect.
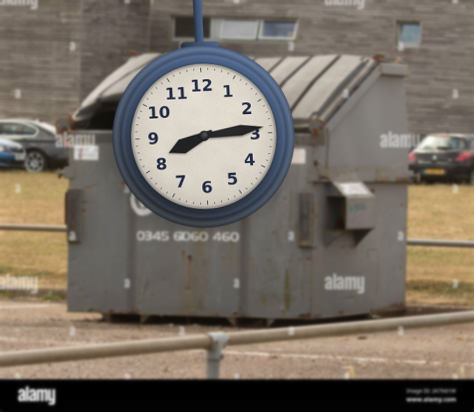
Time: {"hour": 8, "minute": 14}
